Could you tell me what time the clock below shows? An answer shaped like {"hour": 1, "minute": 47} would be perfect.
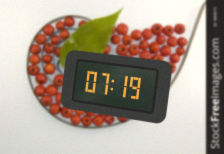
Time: {"hour": 7, "minute": 19}
